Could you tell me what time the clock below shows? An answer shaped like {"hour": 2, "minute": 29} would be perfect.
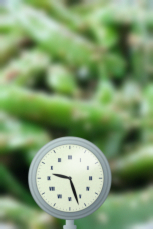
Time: {"hour": 9, "minute": 27}
